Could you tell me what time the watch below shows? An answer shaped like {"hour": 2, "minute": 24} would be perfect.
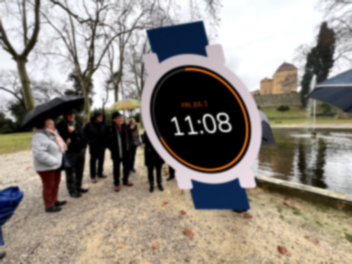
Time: {"hour": 11, "minute": 8}
